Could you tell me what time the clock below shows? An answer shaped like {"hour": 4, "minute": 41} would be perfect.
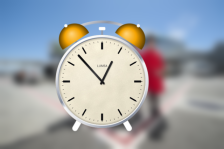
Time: {"hour": 12, "minute": 53}
